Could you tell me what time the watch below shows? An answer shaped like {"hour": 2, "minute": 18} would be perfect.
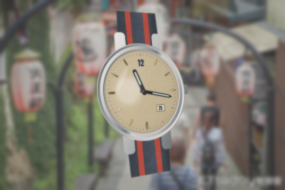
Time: {"hour": 11, "minute": 17}
